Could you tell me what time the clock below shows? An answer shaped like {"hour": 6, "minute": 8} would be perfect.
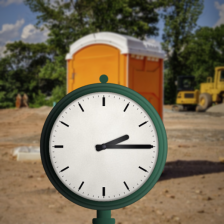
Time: {"hour": 2, "minute": 15}
